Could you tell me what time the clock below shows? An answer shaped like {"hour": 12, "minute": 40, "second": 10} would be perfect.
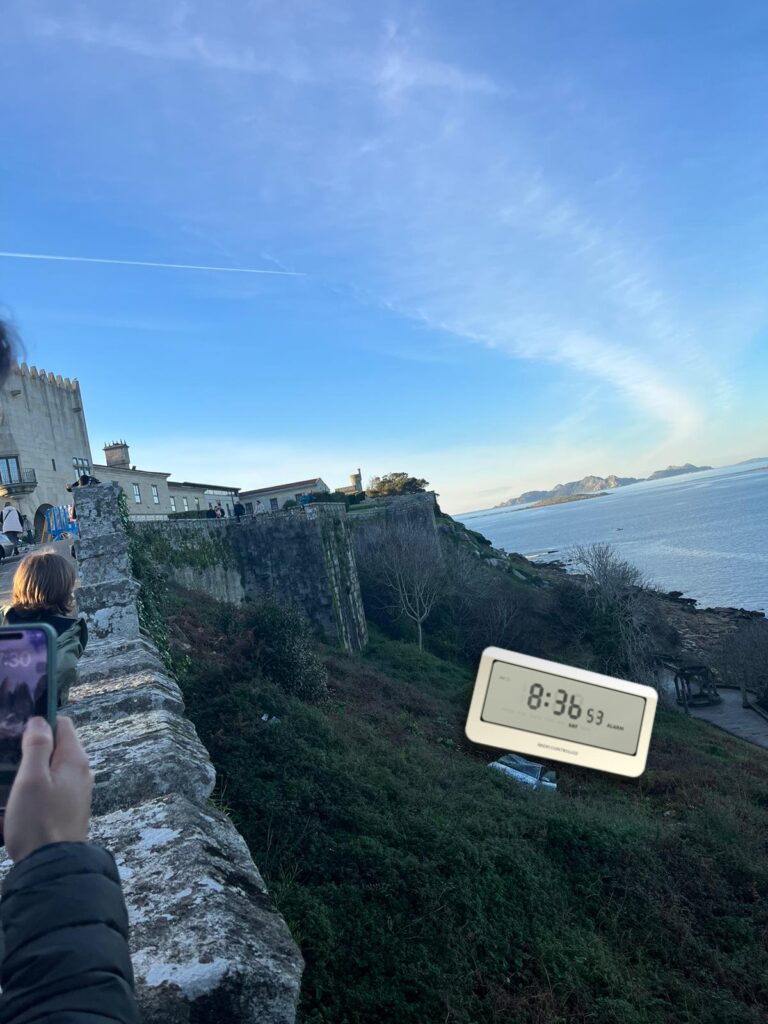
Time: {"hour": 8, "minute": 36, "second": 53}
